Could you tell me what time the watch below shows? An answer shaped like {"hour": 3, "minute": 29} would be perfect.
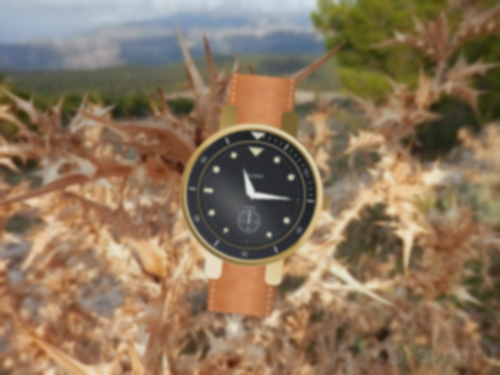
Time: {"hour": 11, "minute": 15}
